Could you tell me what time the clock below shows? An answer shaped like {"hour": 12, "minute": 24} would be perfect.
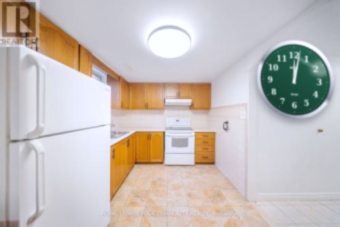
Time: {"hour": 12, "minute": 2}
